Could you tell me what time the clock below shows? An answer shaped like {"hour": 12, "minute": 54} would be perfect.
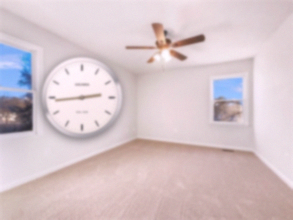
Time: {"hour": 2, "minute": 44}
